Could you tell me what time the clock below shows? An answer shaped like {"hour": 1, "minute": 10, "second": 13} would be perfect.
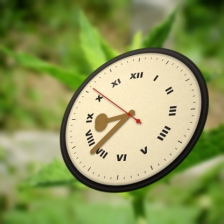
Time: {"hour": 8, "minute": 36, "second": 51}
